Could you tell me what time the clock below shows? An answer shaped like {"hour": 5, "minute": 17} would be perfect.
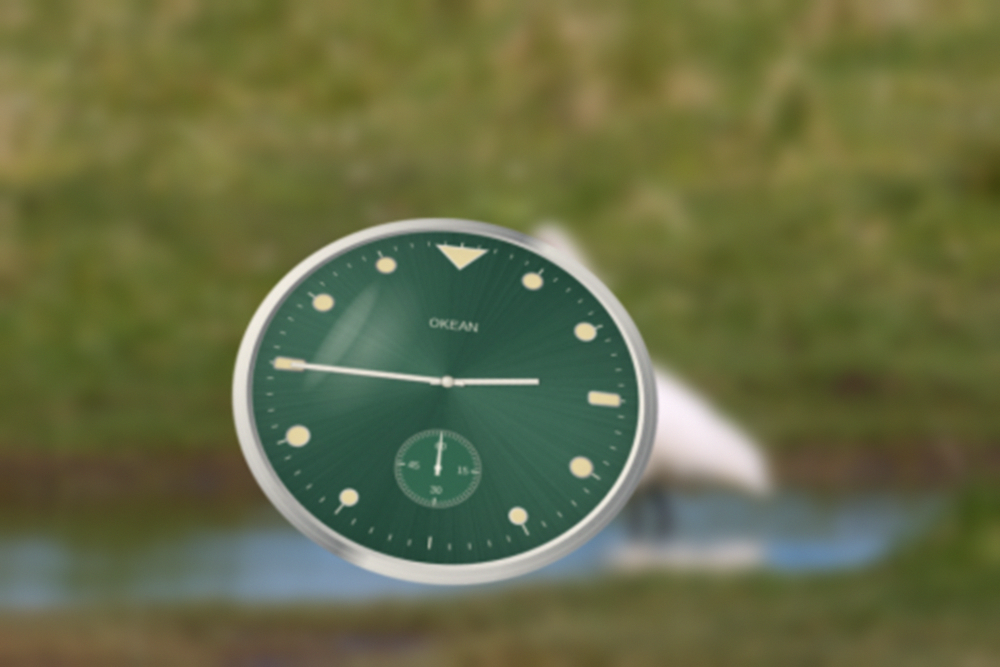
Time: {"hour": 2, "minute": 45}
